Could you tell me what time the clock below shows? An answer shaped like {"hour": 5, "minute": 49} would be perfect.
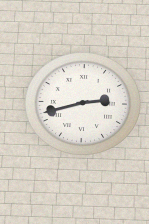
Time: {"hour": 2, "minute": 42}
